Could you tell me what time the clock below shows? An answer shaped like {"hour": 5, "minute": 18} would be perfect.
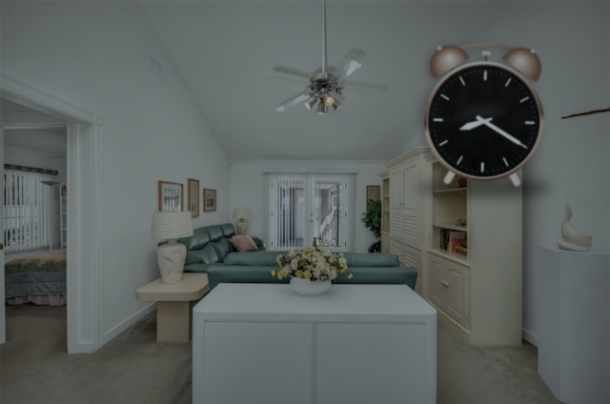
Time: {"hour": 8, "minute": 20}
